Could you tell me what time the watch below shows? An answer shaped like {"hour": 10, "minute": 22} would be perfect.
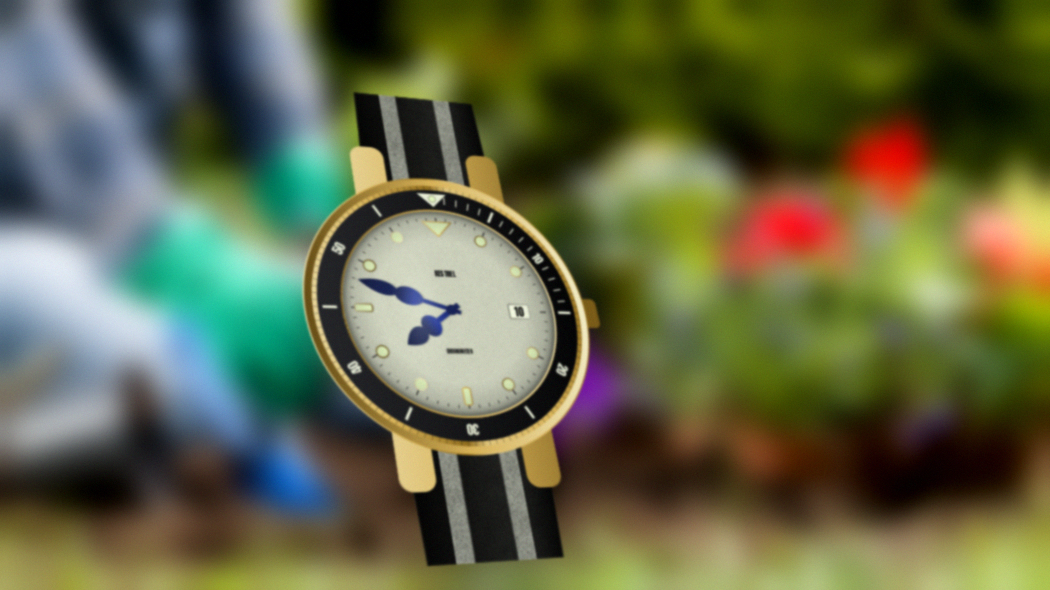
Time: {"hour": 7, "minute": 48}
